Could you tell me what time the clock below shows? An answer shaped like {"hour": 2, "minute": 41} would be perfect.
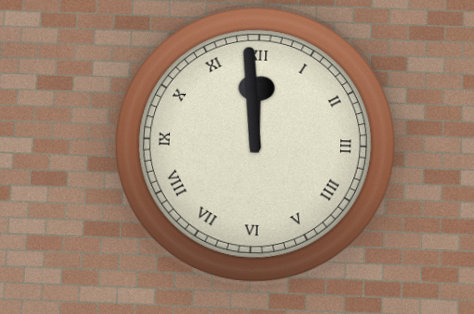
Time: {"hour": 11, "minute": 59}
